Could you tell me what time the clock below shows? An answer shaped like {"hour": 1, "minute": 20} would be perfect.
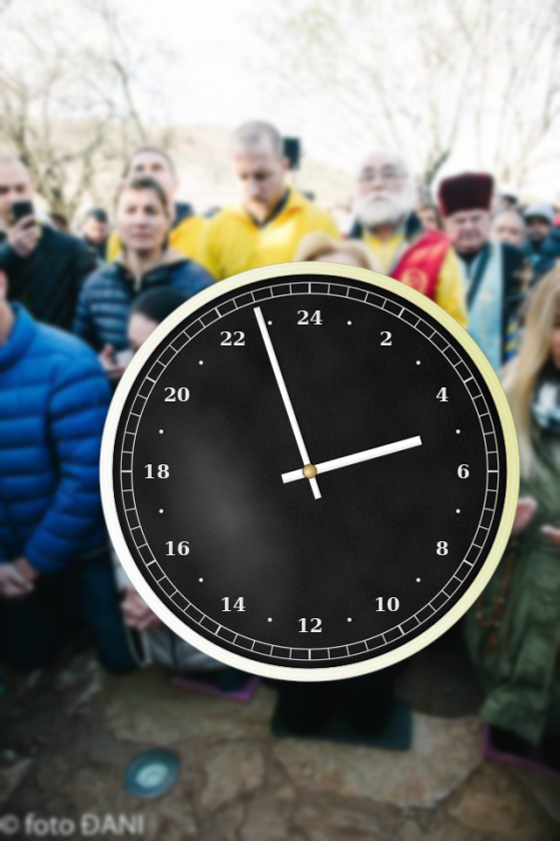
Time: {"hour": 4, "minute": 57}
